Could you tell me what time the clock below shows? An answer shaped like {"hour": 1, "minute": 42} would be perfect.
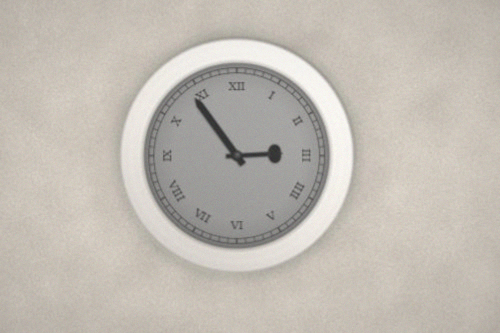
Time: {"hour": 2, "minute": 54}
